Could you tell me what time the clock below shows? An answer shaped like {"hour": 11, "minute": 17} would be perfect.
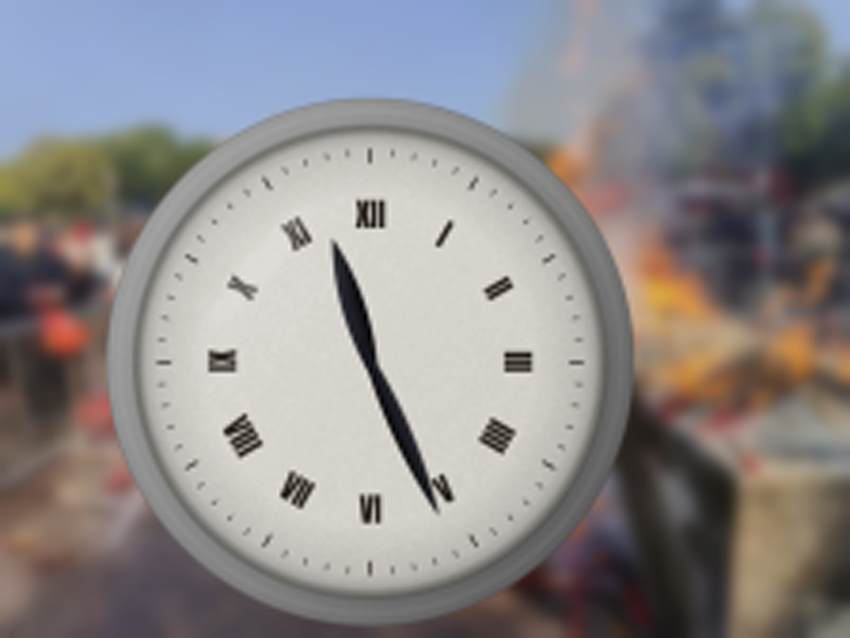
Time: {"hour": 11, "minute": 26}
